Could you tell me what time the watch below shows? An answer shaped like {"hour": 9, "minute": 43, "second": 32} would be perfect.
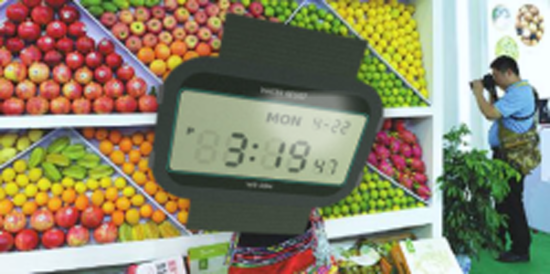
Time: {"hour": 3, "minute": 19, "second": 47}
